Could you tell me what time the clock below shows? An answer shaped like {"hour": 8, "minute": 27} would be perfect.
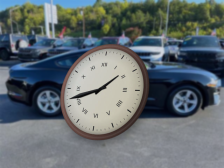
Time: {"hour": 1, "minute": 42}
